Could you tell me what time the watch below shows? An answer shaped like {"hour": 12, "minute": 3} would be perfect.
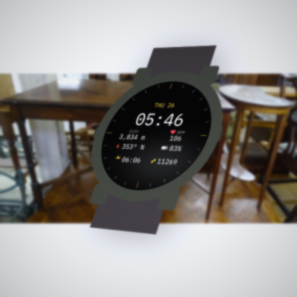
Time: {"hour": 5, "minute": 46}
